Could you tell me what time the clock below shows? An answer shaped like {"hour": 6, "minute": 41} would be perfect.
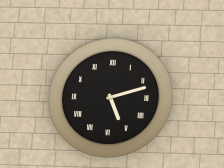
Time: {"hour": 5, "minute": 12}
